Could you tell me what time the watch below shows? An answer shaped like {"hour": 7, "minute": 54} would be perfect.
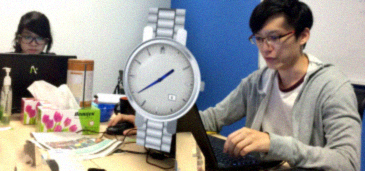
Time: {"hour": 1, "minute": 39}
